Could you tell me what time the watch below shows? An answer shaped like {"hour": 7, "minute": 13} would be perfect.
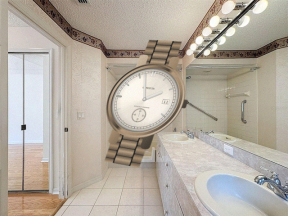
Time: {"hour": 1, "minute": 57}
